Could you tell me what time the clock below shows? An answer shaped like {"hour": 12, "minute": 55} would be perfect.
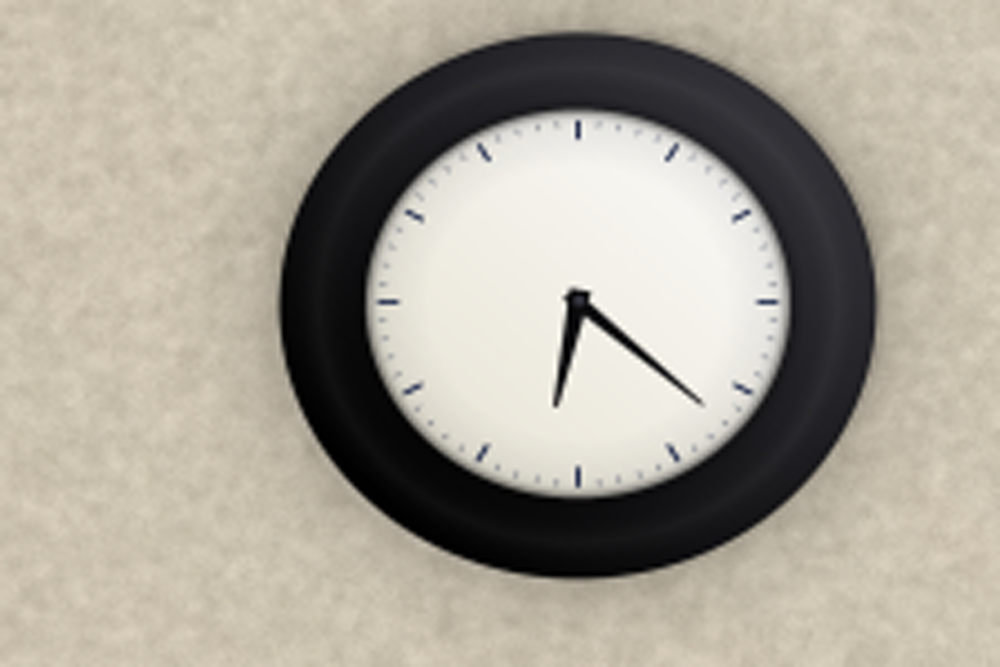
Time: {"hour": 6, "minute": 22}
